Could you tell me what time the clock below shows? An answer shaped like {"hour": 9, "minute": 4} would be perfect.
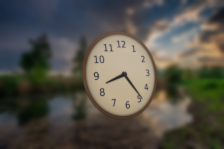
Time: {"hour": 8, "minute": 24}
